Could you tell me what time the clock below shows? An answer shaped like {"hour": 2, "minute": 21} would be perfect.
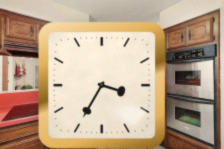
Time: {"hour": 3, "minute": 35}
